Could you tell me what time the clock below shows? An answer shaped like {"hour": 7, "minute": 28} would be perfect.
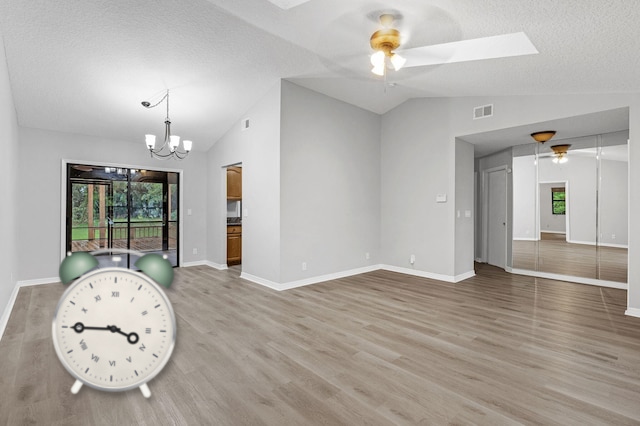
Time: {"hour": 3, "minute": 45}
